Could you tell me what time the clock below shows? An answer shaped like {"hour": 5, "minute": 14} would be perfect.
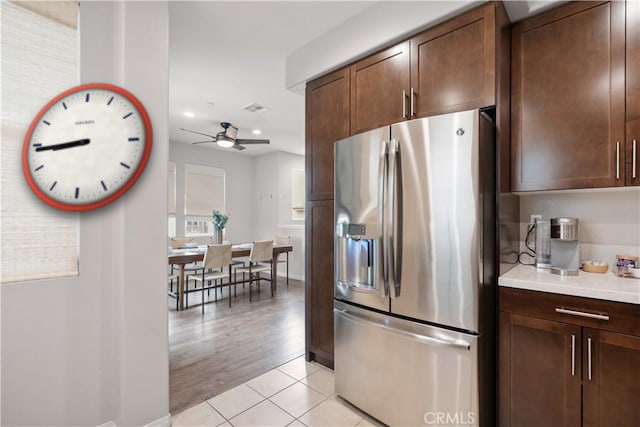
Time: {"hour": 8, "minute": 44}
